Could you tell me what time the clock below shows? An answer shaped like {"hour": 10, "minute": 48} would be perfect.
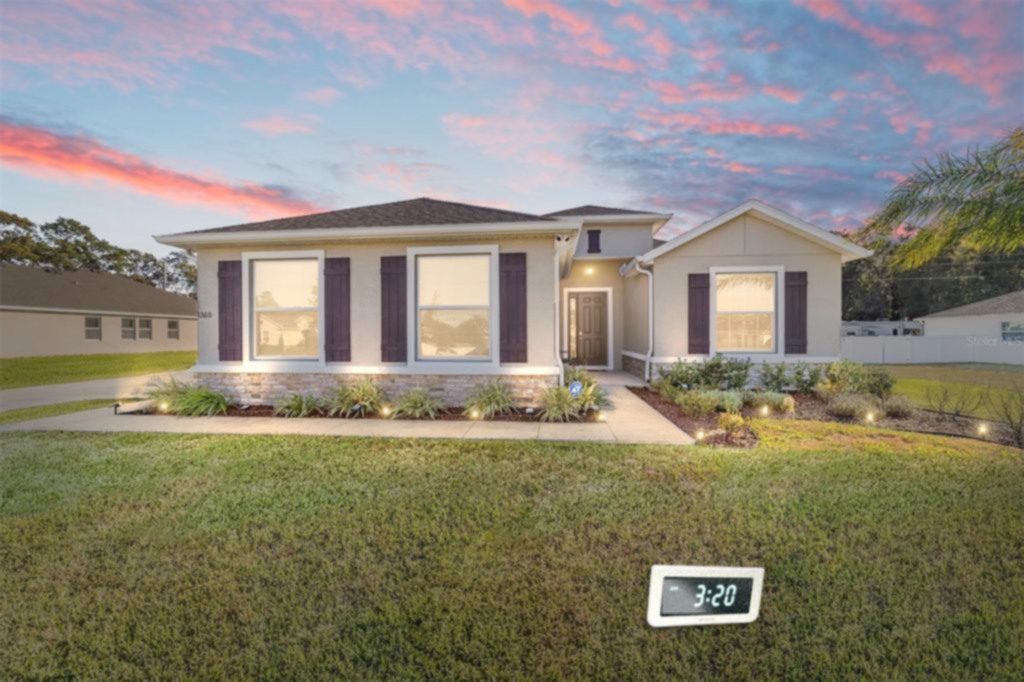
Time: {"hour": 3, "minute": 20}
